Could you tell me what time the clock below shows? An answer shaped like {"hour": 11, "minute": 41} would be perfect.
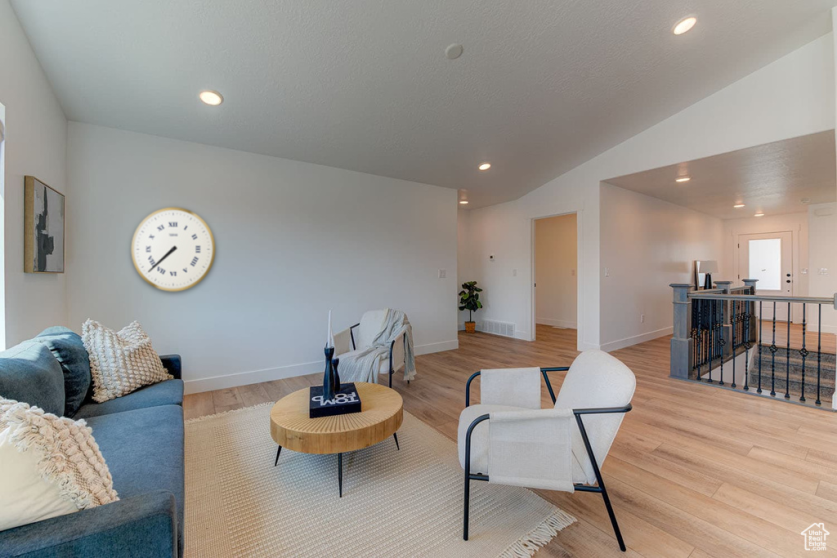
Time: {"hour": 7, "minute": 38}
